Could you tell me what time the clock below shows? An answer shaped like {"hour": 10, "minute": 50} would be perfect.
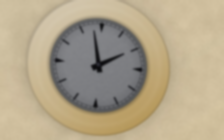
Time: {"hour": 1, "minute": 58}
